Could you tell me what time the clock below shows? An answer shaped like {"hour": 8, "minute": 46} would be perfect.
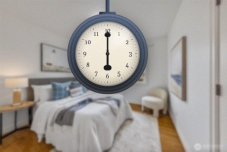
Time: {"hour": 6, "minute": 0}
